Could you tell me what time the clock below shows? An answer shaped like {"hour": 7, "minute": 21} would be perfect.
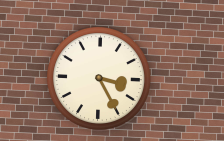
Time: {"hour": 3, "minute": 25}
